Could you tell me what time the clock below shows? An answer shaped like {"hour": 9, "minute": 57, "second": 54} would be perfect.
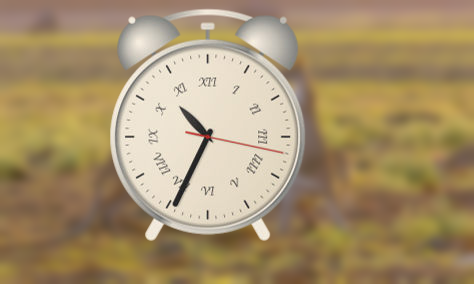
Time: {"hour": 10, "minute": 34, "second": 17}
